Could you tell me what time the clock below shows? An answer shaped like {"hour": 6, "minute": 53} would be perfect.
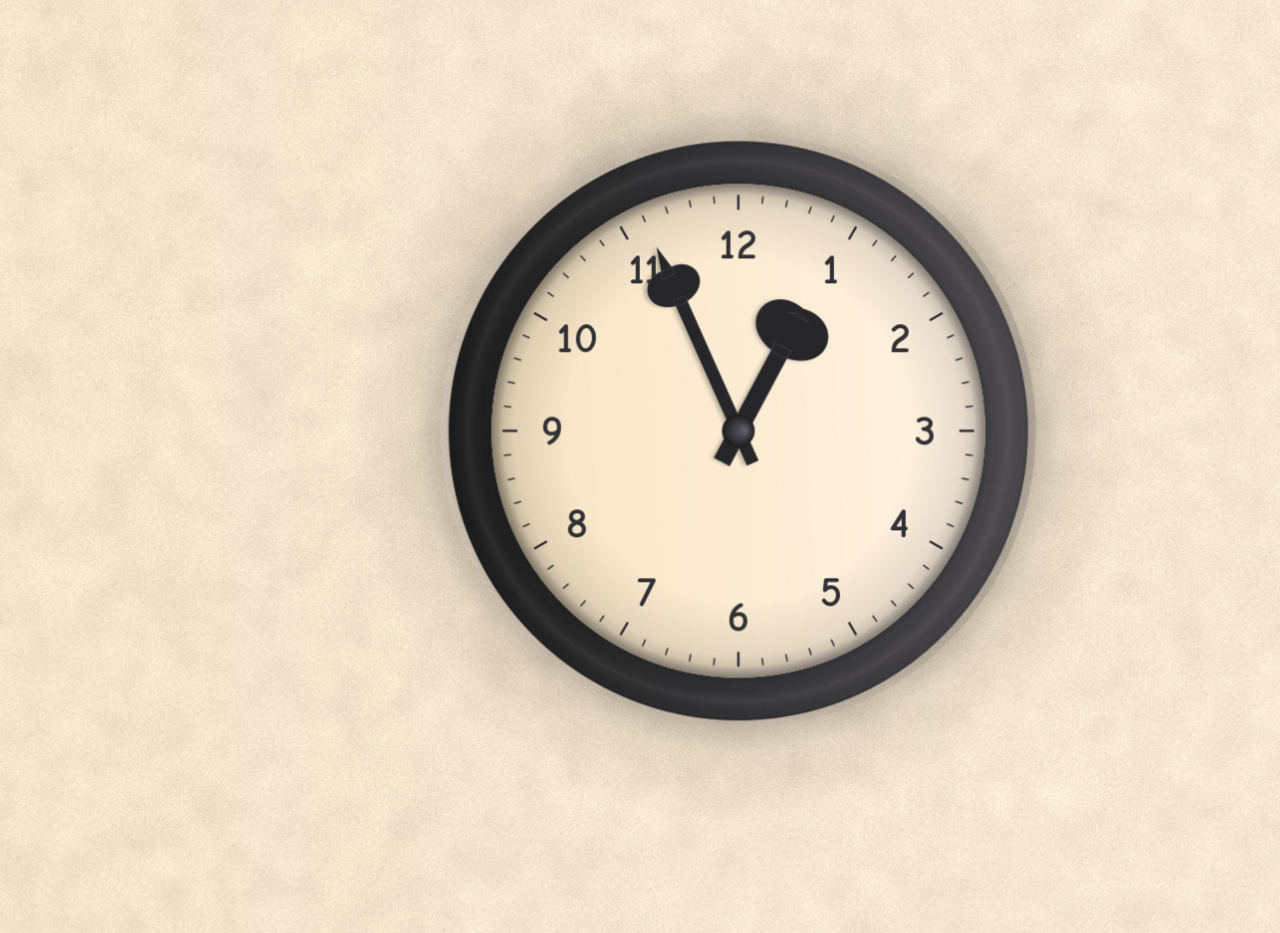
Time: {"hour": 12, "minute": 56}
